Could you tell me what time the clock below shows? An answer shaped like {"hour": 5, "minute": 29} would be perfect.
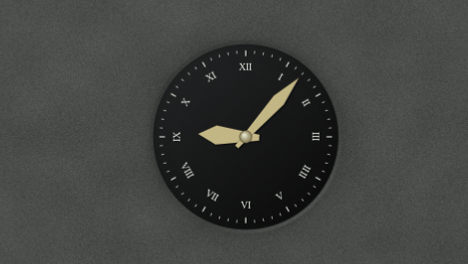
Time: {"hour": 9, "minute": 7}
